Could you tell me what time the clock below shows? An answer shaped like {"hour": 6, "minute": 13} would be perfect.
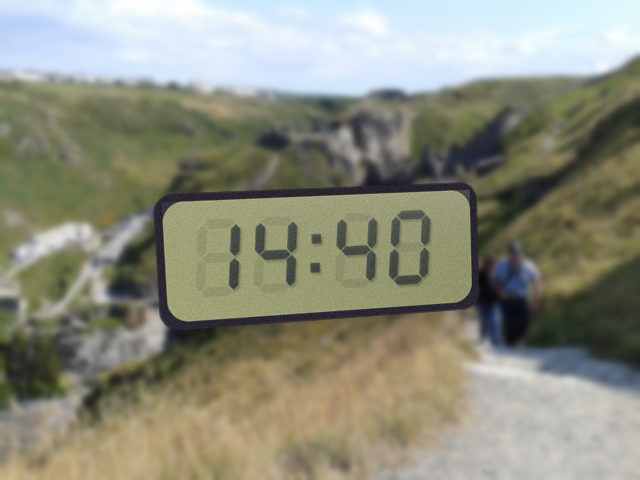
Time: {"hour": 14, "minute": 40}
